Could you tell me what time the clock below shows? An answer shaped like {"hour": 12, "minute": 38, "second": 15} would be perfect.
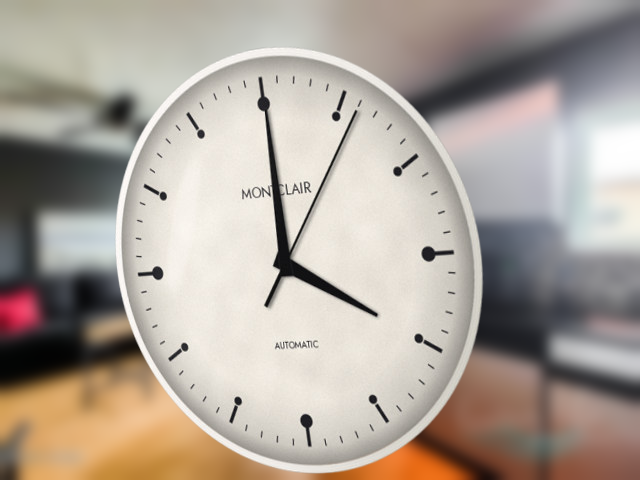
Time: {"hour": 4, "minute": 0, "second": 6}
